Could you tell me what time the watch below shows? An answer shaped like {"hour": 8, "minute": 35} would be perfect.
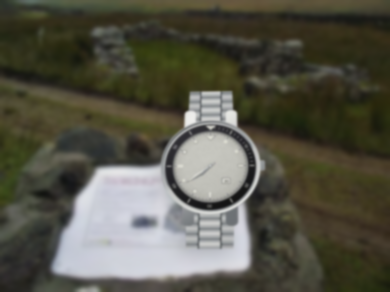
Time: {"hour": 7, "minute": 39}
